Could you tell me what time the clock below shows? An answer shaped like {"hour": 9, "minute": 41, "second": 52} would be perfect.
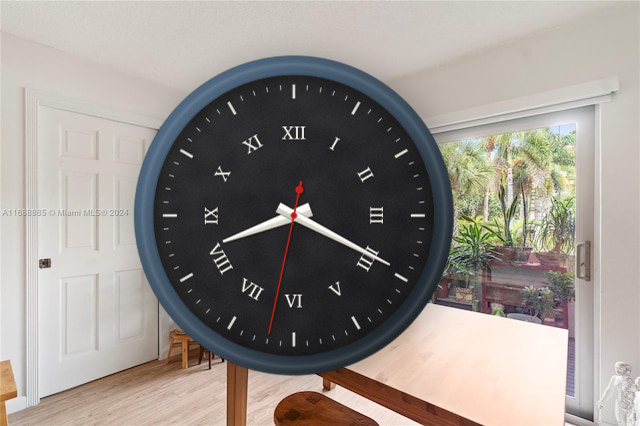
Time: {"hour": 8, "minute": 19, "second": 32}
